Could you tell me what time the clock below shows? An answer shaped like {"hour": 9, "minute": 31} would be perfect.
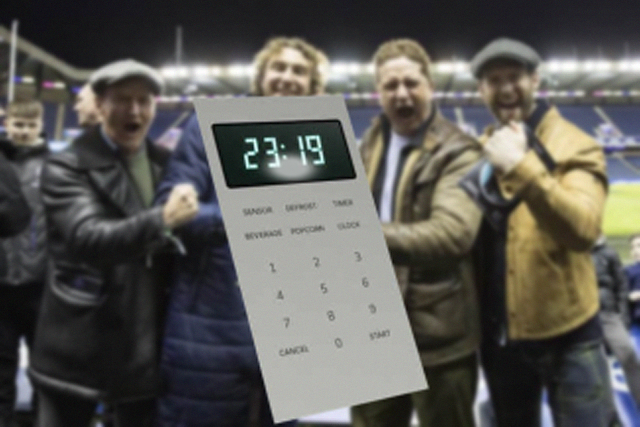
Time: {"hour": 23, "minute": 19}
